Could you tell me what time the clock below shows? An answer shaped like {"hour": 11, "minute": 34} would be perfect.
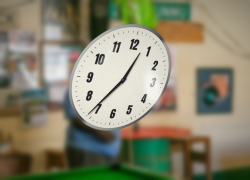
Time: {"hour": 12, "minute": 36}
